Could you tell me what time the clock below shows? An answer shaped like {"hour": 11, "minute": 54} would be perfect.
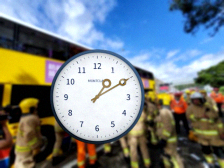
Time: {"hour": 1, "minute": 10}
